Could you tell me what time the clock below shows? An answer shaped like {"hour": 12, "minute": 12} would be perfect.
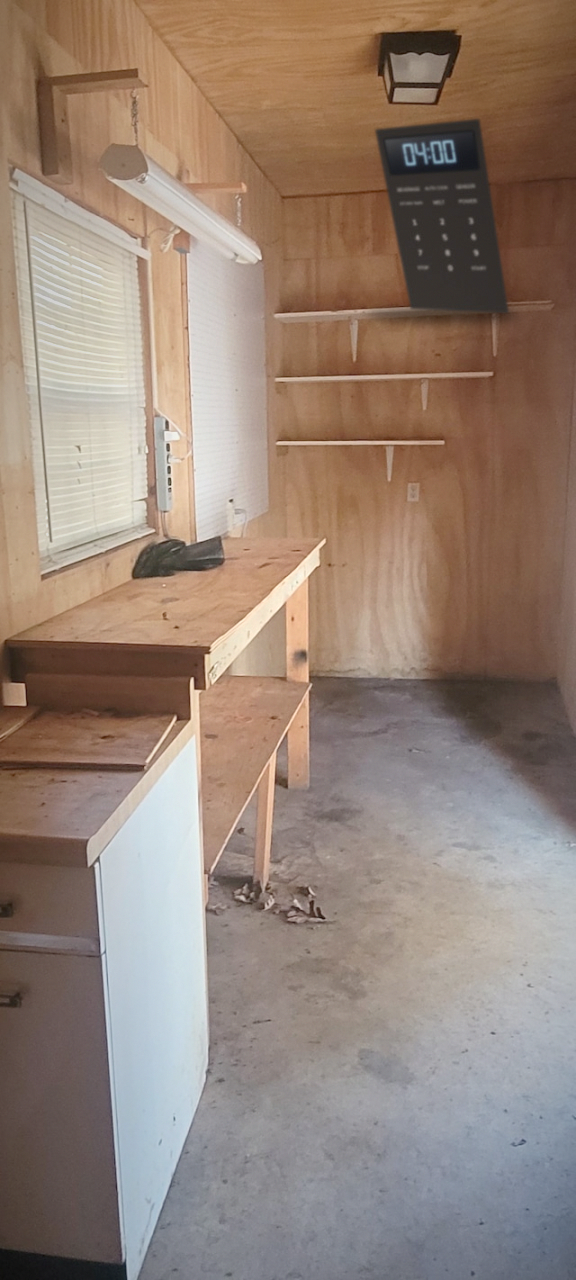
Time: {"hour": 4, "minute": 0}
